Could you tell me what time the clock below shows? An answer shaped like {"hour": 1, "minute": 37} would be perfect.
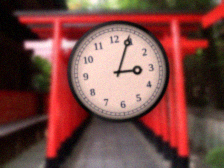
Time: {"hour": 3, "minute": 4}
